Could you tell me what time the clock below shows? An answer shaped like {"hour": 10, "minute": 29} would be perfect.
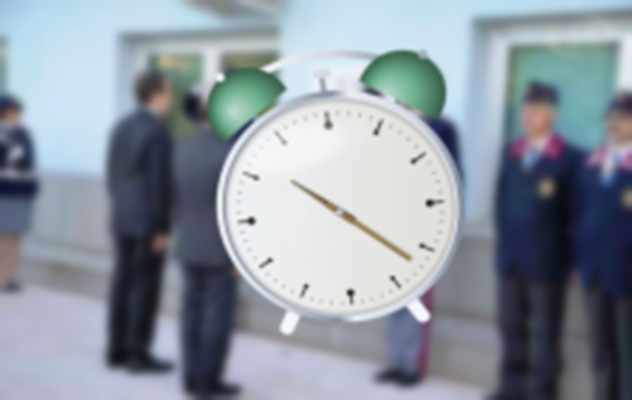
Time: {"hour": 10, "minute": 22}
